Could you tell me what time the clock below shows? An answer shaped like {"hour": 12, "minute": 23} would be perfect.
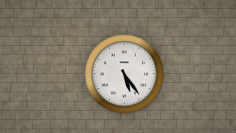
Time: {"hour": 5, "minute": 24}
